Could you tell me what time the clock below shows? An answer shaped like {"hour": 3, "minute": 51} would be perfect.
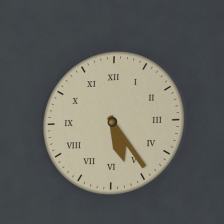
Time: {"hour": 5, "minute": 24}
